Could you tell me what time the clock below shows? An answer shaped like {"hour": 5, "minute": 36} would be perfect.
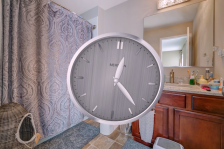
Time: {"hour": 12, "minute": 23}
